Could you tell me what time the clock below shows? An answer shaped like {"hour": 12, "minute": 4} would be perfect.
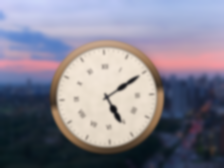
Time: {"hour": 5, "minute": 10}
